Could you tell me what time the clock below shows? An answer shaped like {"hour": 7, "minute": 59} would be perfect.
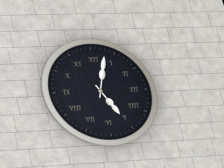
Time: {"hour": 5, "minute": 3}
